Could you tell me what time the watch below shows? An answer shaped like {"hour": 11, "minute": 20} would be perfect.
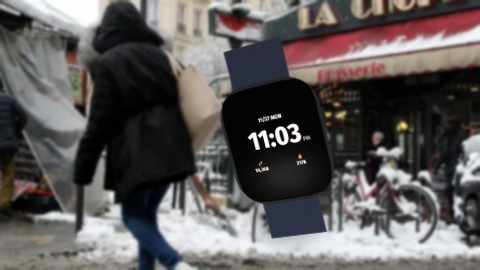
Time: {"hour": 11, "minute": 3}
